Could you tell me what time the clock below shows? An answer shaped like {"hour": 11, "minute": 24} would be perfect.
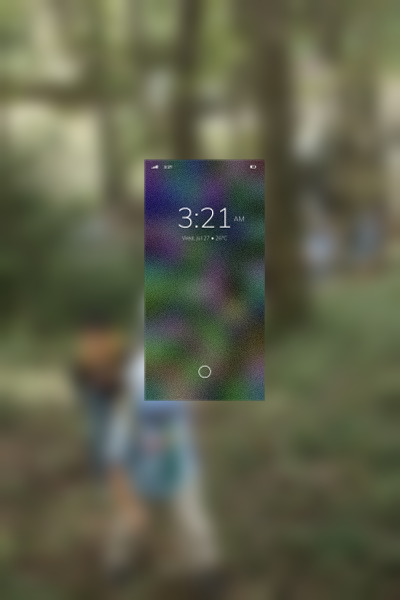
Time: {"hour": 3, "minute": 21}
